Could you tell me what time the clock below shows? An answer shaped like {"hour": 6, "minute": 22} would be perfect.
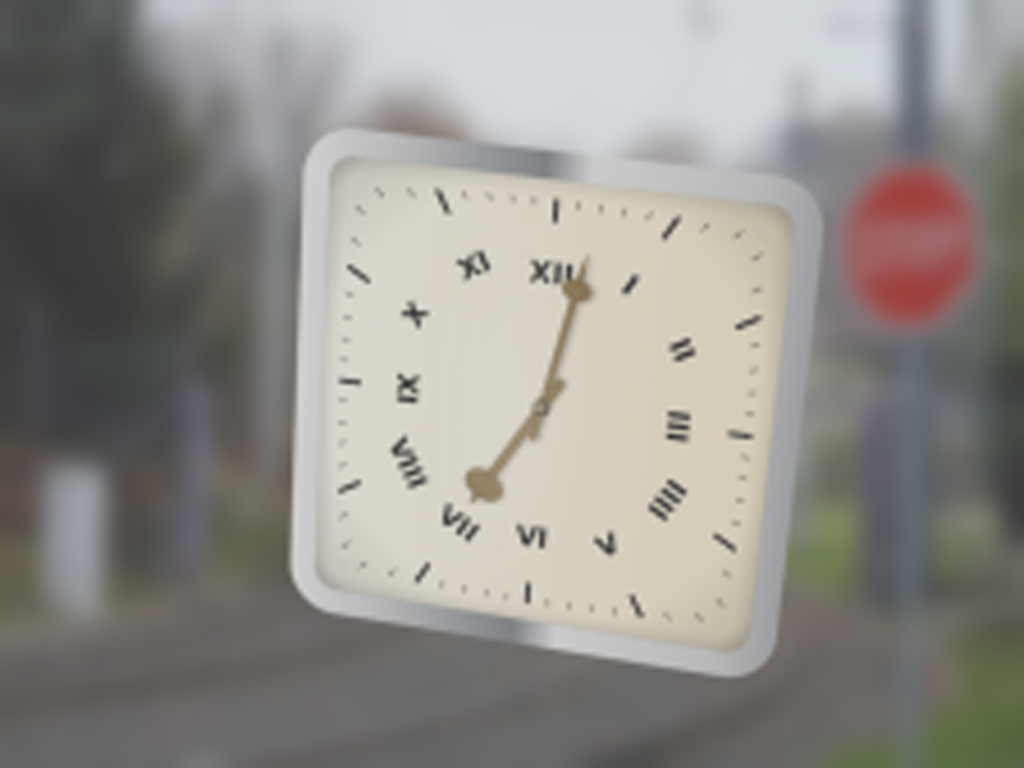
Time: {"hour": 7, "minute": 2}
